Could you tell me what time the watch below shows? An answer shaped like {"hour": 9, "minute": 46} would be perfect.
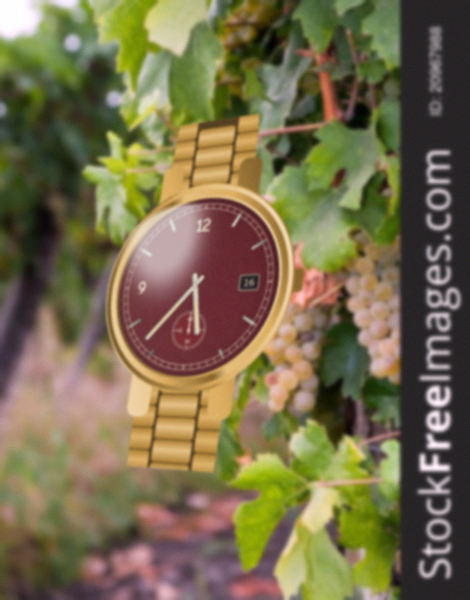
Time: {"hour": 5, "minute": 37}
